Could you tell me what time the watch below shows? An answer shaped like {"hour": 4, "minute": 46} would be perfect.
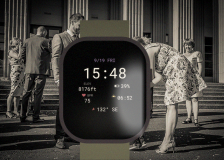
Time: {"hour": 15, "minute": 48}
